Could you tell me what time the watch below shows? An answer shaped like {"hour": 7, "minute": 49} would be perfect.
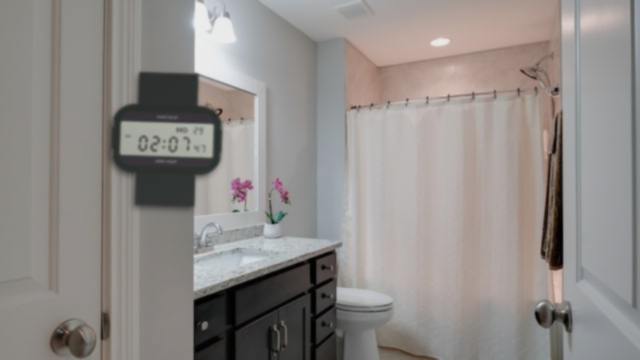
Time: {"hour": 2, "minute": 7}
